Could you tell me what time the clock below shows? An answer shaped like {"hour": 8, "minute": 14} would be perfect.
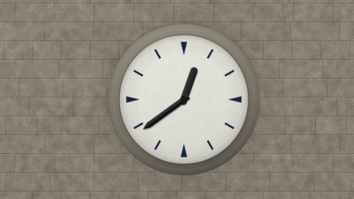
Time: {"hour": 12, "minute": 39}
